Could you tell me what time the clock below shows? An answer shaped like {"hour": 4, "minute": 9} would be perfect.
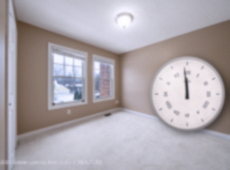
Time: {"hour": 11, "minute": 59}
